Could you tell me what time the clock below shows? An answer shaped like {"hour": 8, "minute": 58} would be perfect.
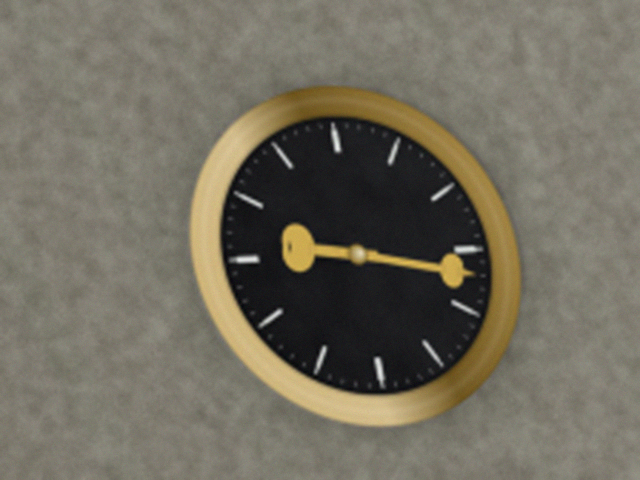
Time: {"hour": 9, "minute": 17}
